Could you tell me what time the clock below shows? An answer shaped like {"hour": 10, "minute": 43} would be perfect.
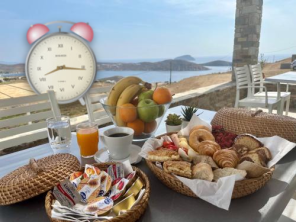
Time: {"hour": 8, "minute": 16}
